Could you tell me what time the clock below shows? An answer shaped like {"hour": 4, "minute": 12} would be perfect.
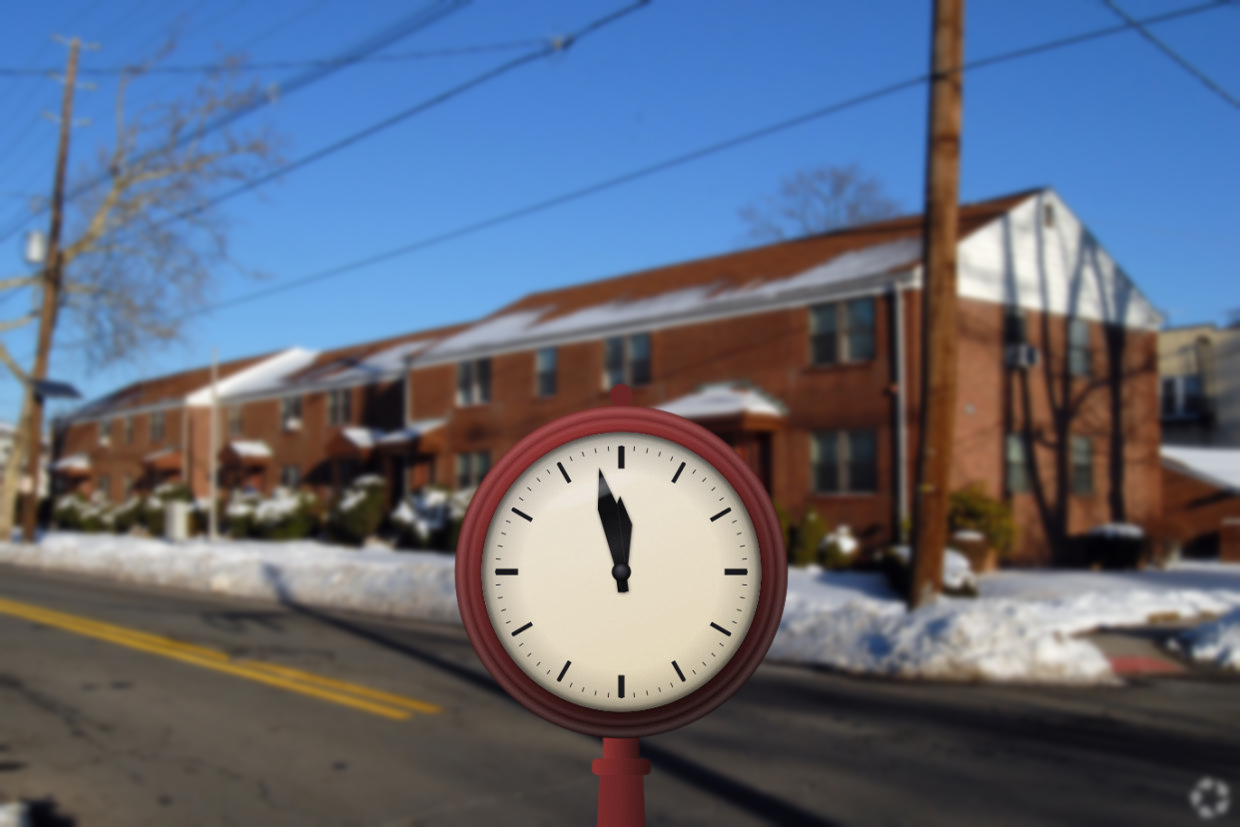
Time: {"hour": 11, "minute": 58}
